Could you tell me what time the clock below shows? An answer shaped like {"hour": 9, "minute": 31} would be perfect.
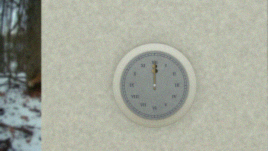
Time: {"hour": 12, "minute": 0}
